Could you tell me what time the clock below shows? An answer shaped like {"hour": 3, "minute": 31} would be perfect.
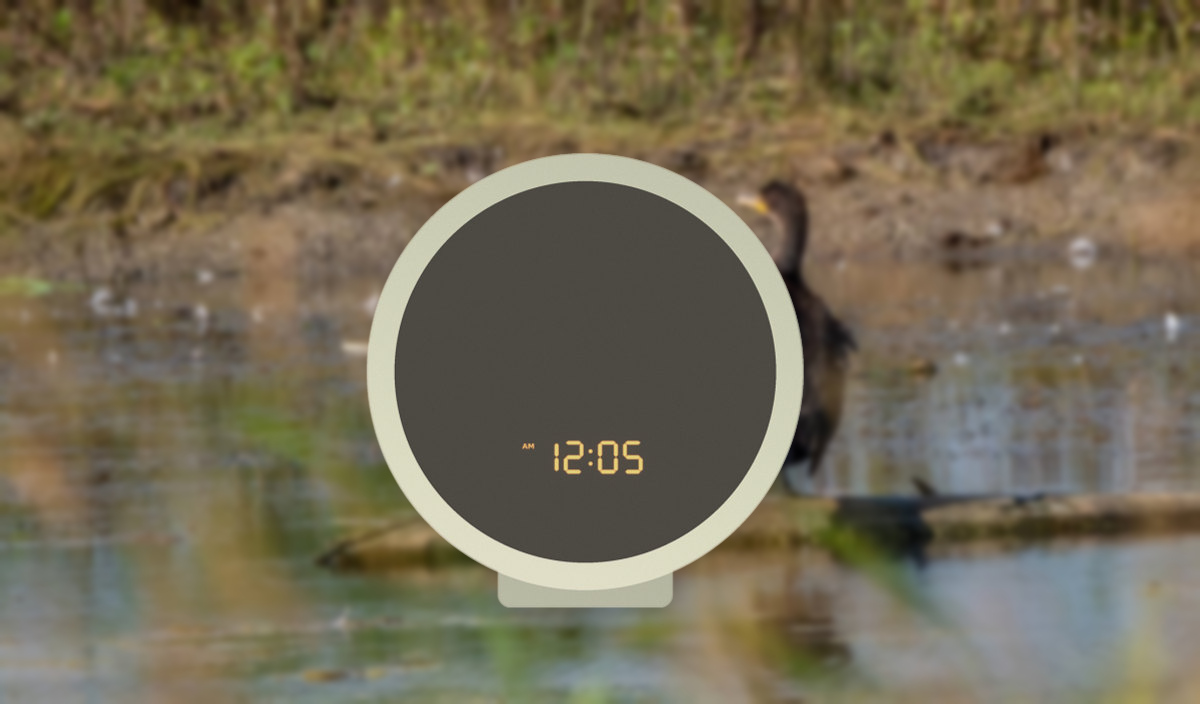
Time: {"hour": 12, "minute": 5}
